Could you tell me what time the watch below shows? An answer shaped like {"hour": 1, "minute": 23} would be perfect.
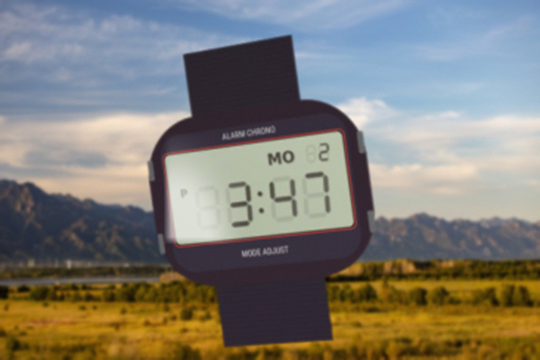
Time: {"hour": 3, "minute": 47}
